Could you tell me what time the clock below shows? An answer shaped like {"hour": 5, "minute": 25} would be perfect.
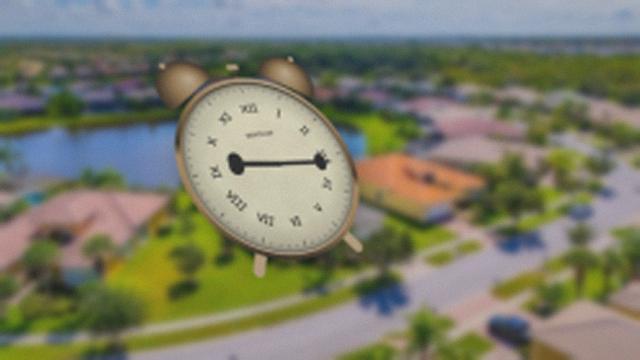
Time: {"hour": 9, "minute": 16}
